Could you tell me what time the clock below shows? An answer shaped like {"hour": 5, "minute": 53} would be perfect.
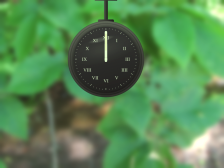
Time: {"hour": 12, "minute": 0}
